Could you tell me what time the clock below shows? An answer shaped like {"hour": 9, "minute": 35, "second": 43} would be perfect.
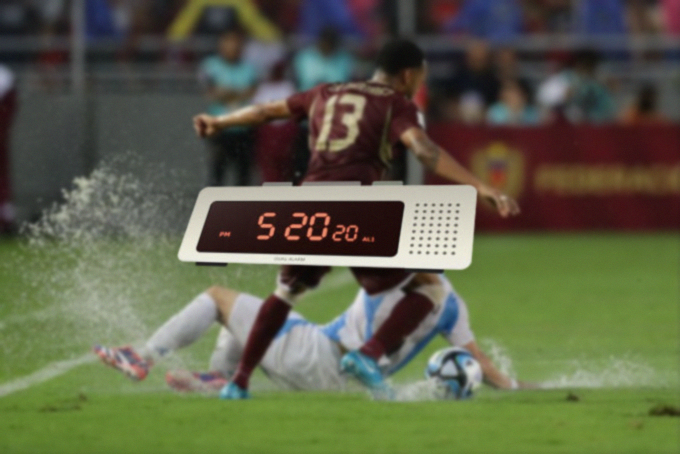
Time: {"hour": 5, "minute": 20, "second": 20}
